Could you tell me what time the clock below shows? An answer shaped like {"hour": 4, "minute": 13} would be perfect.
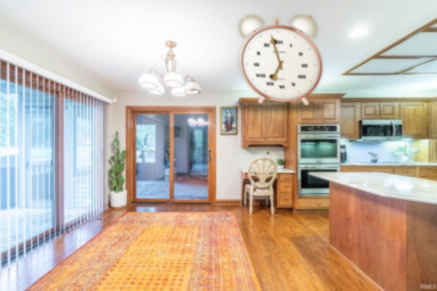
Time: {"hour": 6, "minute": 58}
